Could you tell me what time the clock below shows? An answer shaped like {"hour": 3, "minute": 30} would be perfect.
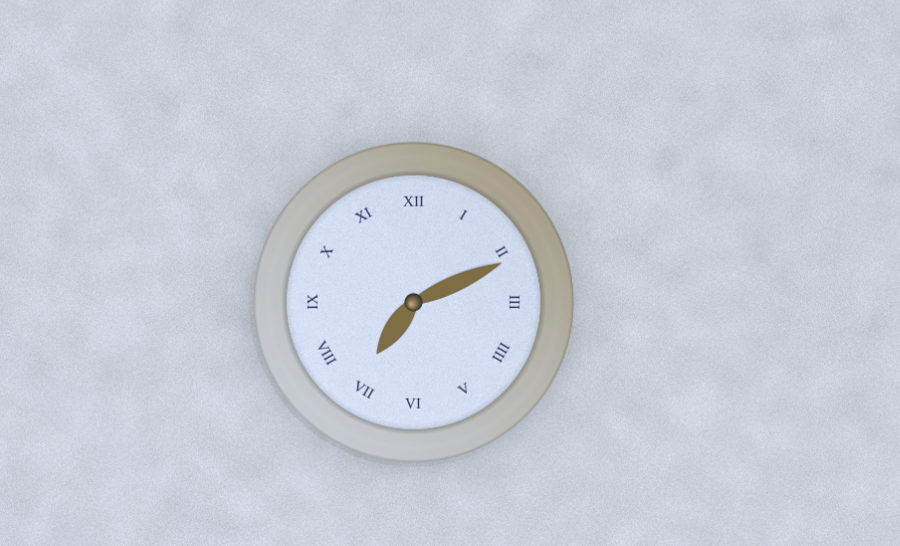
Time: {"hour": 7, "minute": 11}
